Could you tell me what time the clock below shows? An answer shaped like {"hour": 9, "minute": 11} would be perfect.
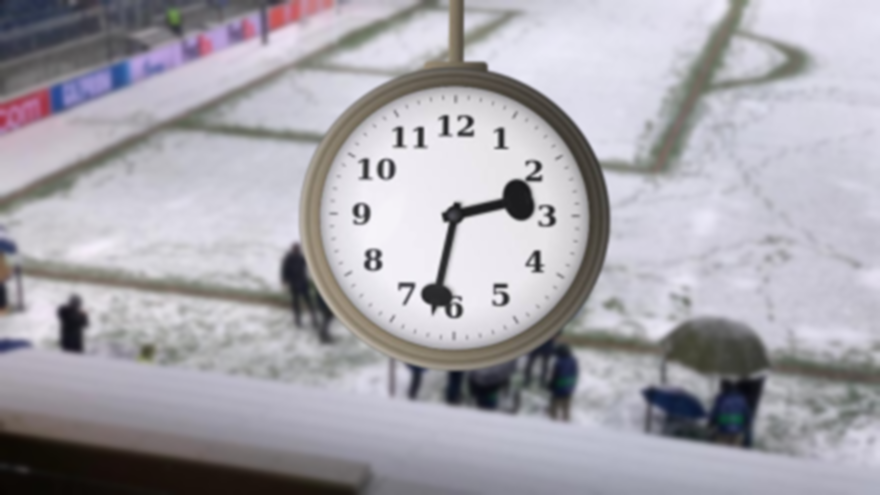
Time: {"hour": 2, "minute": 32}
